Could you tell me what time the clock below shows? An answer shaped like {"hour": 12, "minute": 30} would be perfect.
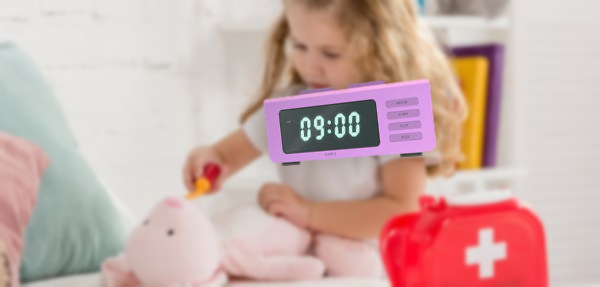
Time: {"hour": 9, "minute": 0}
